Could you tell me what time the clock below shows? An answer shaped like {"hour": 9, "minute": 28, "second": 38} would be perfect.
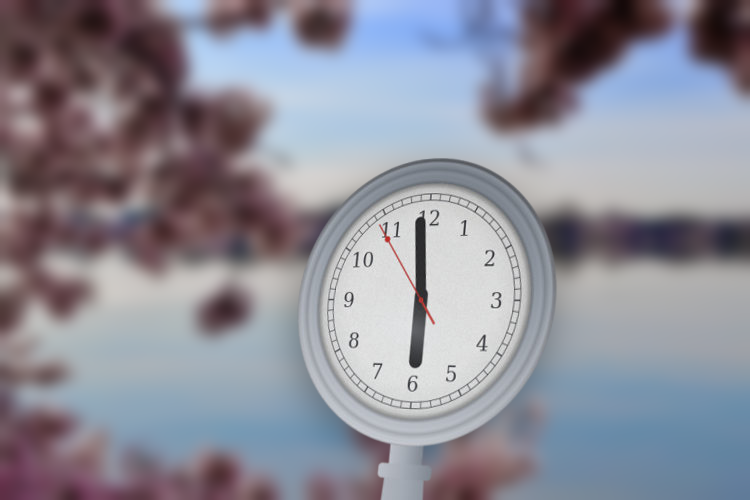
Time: {"hour": 5, "minute": 58, "second": 54}
